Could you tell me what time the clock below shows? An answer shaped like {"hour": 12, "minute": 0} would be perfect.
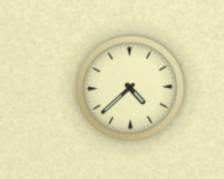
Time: {"hour": 4, "minute": 38}
